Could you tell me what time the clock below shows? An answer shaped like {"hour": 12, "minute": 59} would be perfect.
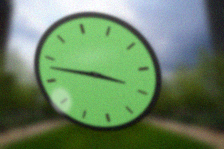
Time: {"hour": 3, "minute": 48}
